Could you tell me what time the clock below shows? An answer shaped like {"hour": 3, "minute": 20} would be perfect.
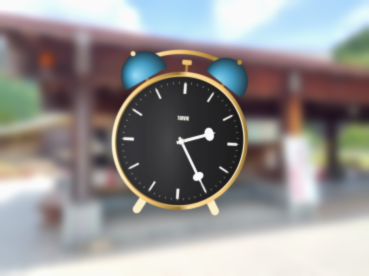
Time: {"hour": 2, "minute": 25}
